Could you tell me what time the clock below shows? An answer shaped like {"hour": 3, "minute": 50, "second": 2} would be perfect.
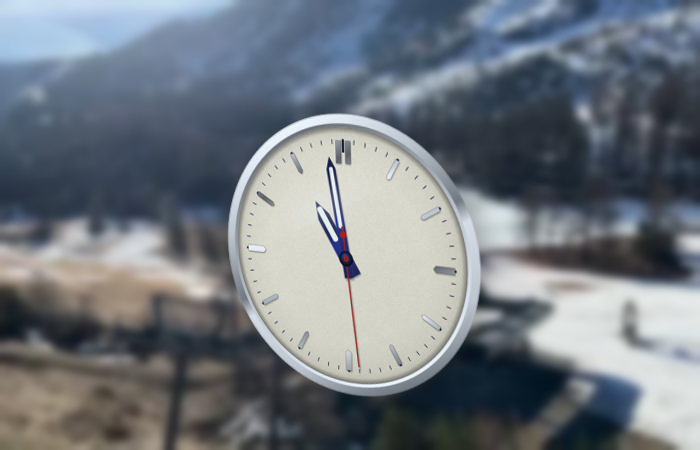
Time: {"hour": 10, "minute": 58, "second": 29}
